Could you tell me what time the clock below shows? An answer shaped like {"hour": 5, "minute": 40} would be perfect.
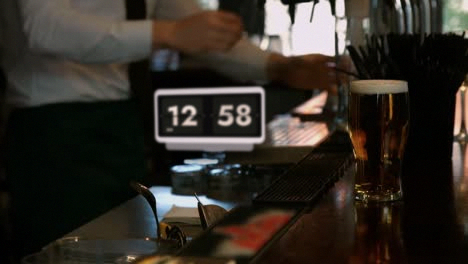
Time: {"hour": 12, "minute": 58}
